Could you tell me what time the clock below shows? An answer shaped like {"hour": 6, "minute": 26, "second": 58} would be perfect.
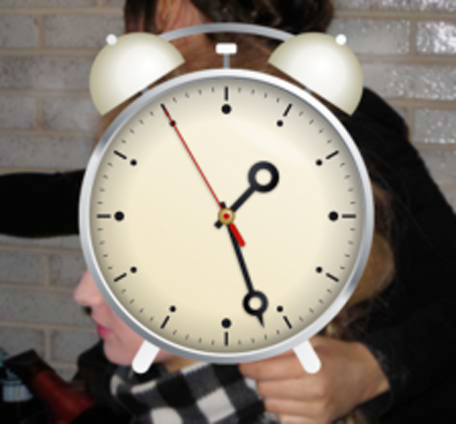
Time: {"hour": 1, "minute": 26, "second": 55}
